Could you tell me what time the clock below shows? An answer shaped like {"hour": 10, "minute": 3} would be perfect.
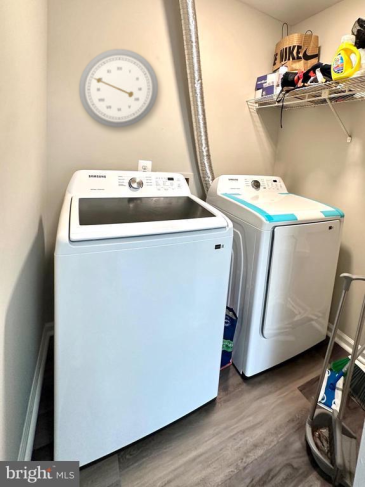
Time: {"hour": 3, "minute": 49}
